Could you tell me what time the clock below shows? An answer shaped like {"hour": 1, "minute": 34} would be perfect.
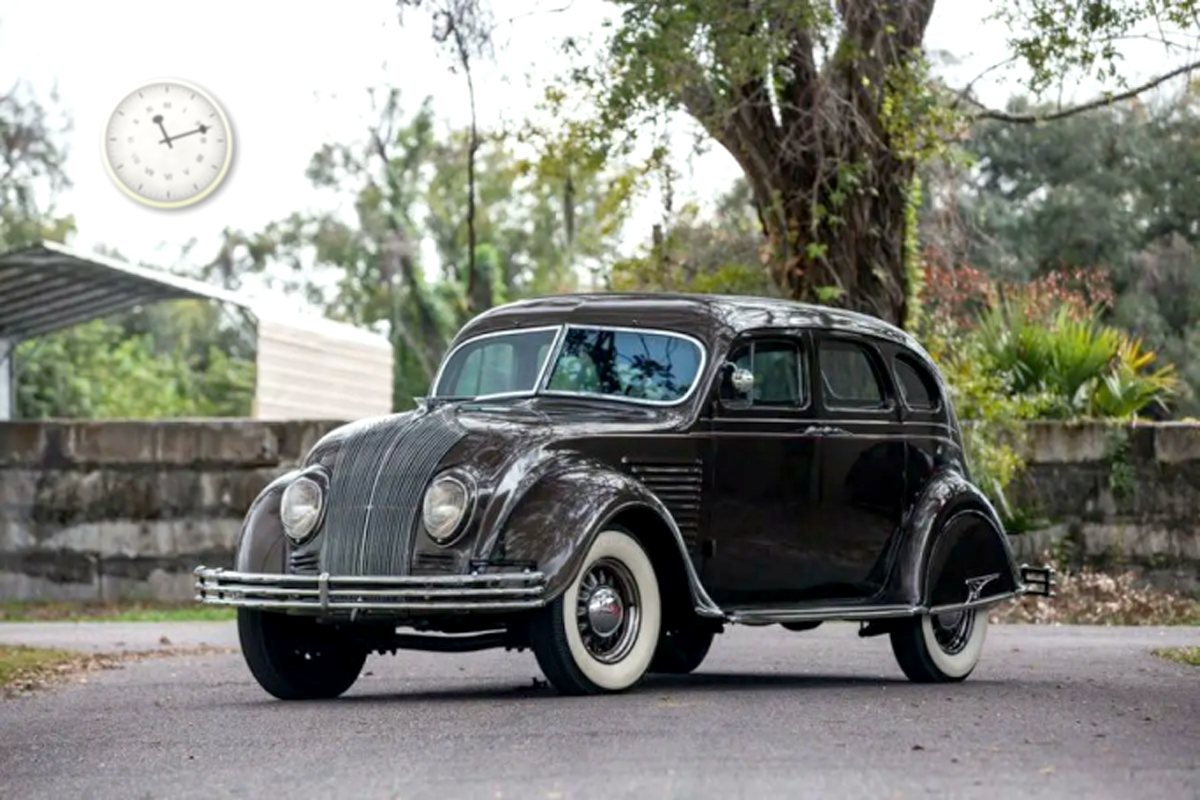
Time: {"hour": 11, "minute": 12}
